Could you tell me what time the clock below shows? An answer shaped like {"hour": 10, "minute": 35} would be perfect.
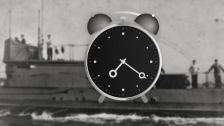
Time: {"hour": 7, "minute": 21}
